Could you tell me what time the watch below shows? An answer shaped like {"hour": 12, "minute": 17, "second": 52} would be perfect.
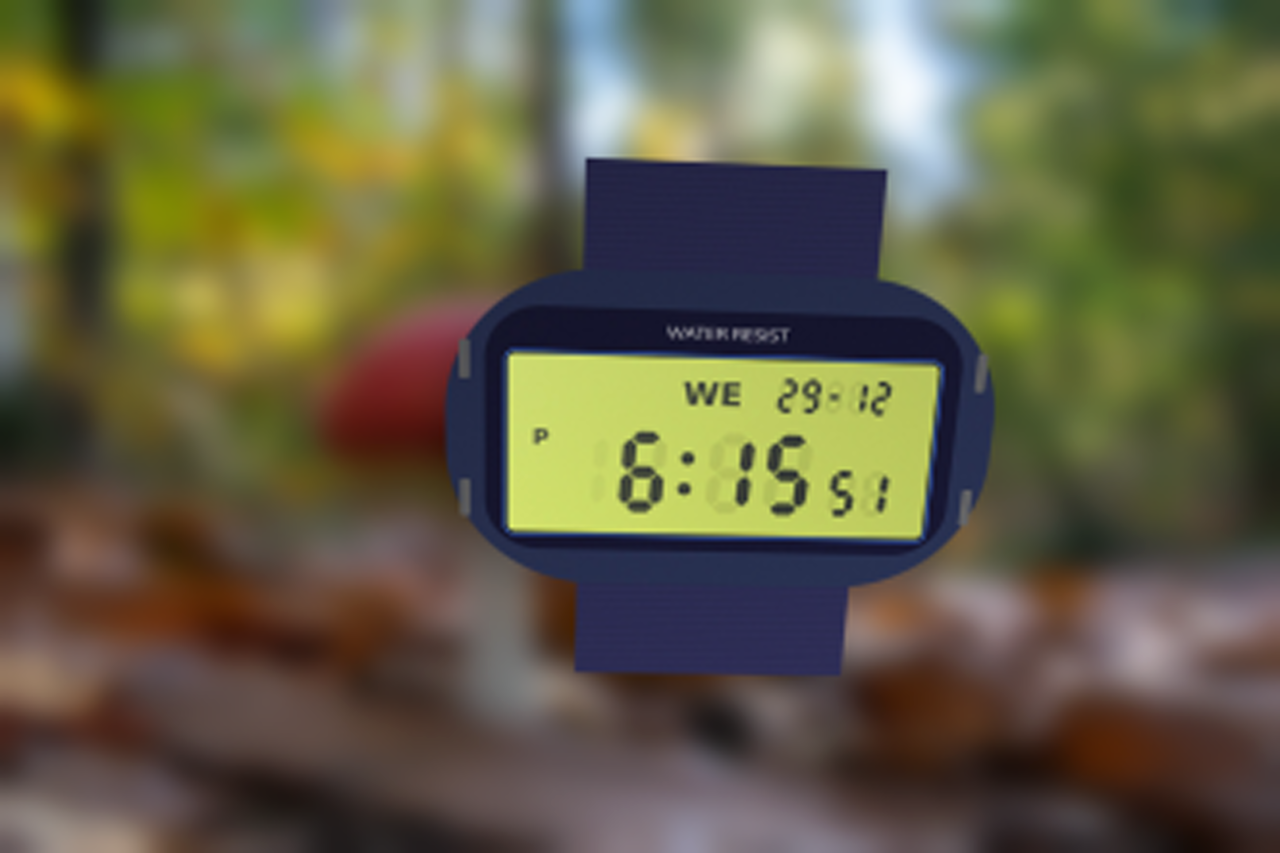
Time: {"hour": 6, "minute": 15, "second": 51}
